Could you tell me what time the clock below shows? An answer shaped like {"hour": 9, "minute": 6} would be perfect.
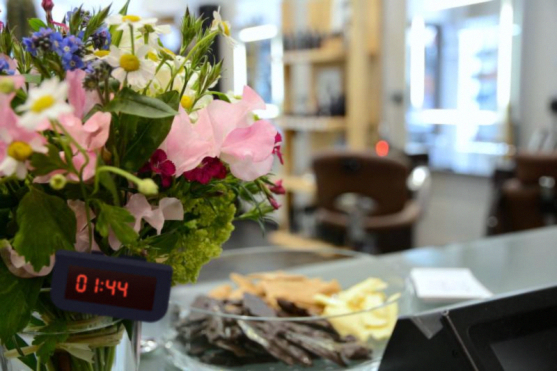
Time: {"hour": 1, "minute": 44}
